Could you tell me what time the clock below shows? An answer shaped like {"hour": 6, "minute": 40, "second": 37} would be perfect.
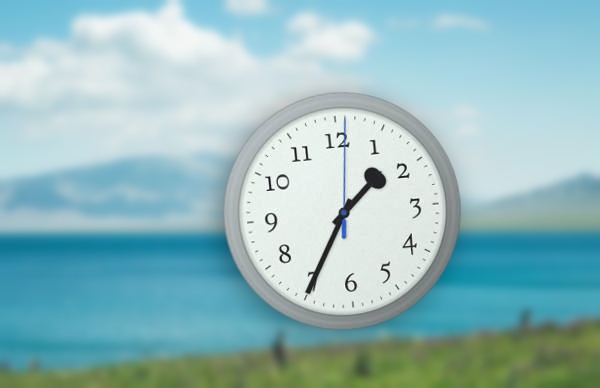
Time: {"hour": 1, "minute": 35, "second": 1}
